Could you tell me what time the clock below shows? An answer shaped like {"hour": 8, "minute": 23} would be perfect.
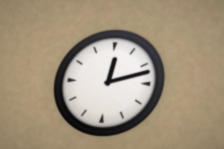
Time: {"hour": 12, "minute": 12}
